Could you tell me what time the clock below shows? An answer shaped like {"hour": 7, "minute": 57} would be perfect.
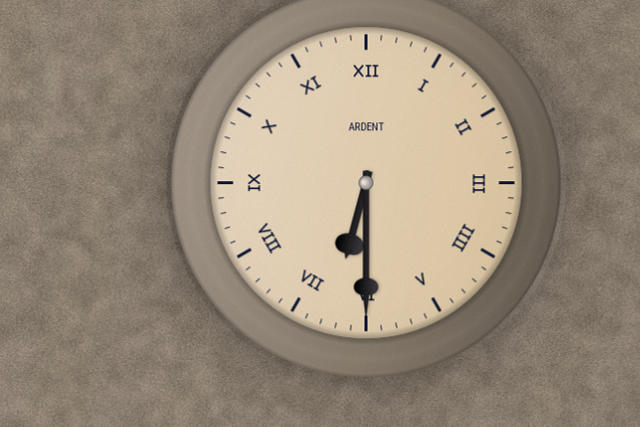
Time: {"hour": 6, "minute": 30}
